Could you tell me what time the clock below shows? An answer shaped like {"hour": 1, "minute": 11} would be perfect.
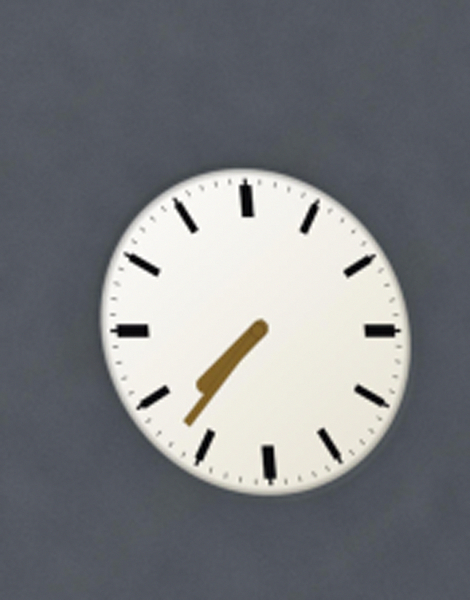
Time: {"hour": 7, "minute": 37}
